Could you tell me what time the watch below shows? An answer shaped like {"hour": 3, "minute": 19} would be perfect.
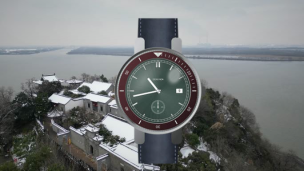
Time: {"hour": 10, "minute": 43}
